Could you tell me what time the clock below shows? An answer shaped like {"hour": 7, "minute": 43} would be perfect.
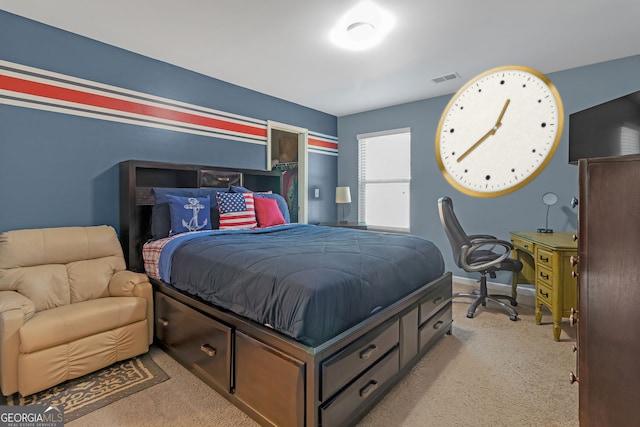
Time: {"hour": 12, "minute": 38}
